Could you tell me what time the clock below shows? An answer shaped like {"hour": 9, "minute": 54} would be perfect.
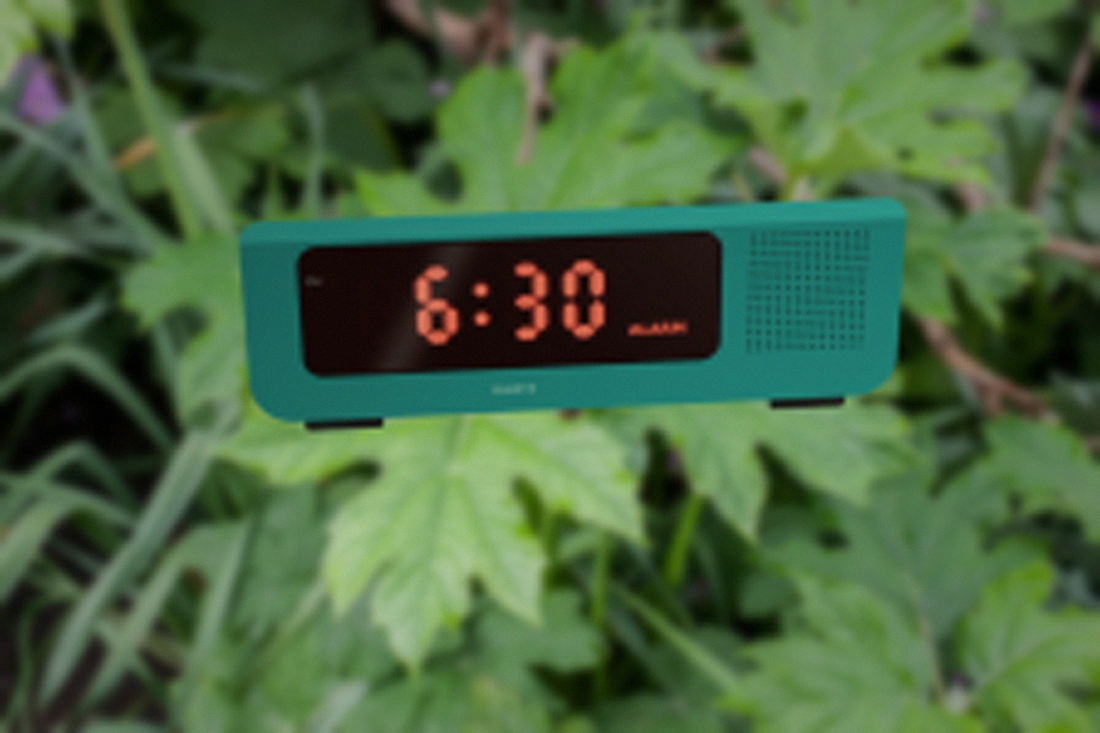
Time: {"hour": 6, "minute": 30}
